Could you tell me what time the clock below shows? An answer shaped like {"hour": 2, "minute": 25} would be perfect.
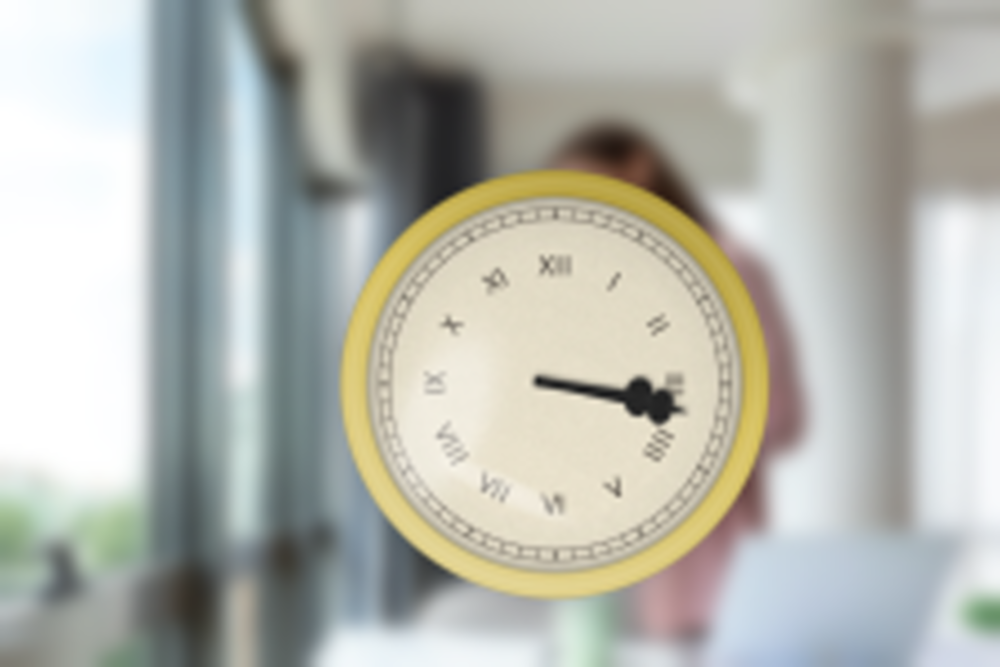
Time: {"hour": 3, "minute": 17}
